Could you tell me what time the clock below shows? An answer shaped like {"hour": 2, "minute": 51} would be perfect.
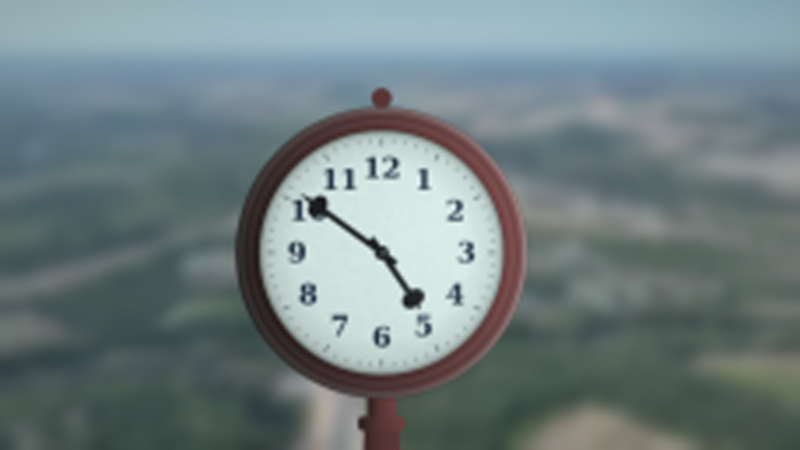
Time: {"hour": 4, "minute": 51}
